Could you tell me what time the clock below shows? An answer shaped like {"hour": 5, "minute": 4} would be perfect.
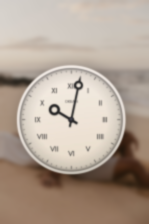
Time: {"hour": 10, "minute": 2}
